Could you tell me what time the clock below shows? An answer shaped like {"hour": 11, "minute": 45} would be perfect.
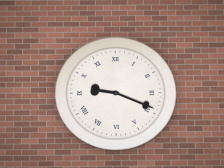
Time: {"hour": 9, "minute": 19}
